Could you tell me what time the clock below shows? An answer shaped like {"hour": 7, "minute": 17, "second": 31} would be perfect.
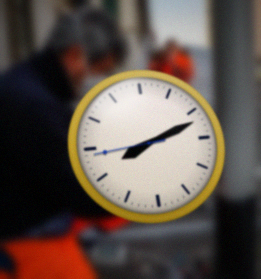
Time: {"hour": 8, "minute": 11, "second": 44}
